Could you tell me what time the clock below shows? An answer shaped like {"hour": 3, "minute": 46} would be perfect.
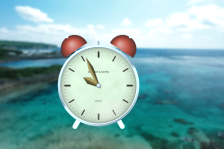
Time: {"hour": 9, "minute": 56}
